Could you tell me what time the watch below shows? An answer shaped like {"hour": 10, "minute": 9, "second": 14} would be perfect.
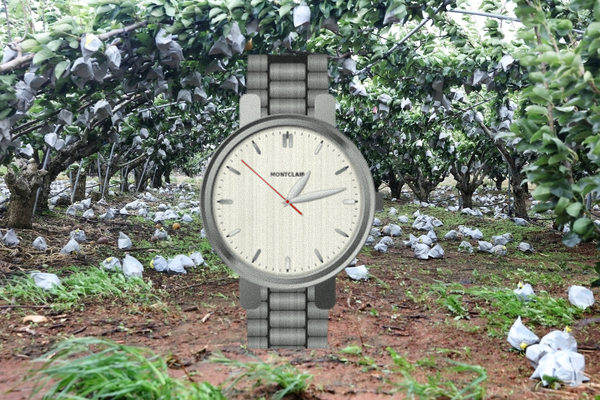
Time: {"hour": 1, "minute": 12, "second": 52}
